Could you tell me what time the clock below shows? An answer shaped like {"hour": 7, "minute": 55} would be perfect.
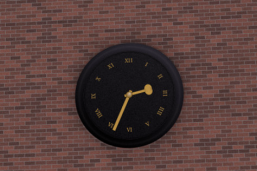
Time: {"hour": 2, "minute": 34}
